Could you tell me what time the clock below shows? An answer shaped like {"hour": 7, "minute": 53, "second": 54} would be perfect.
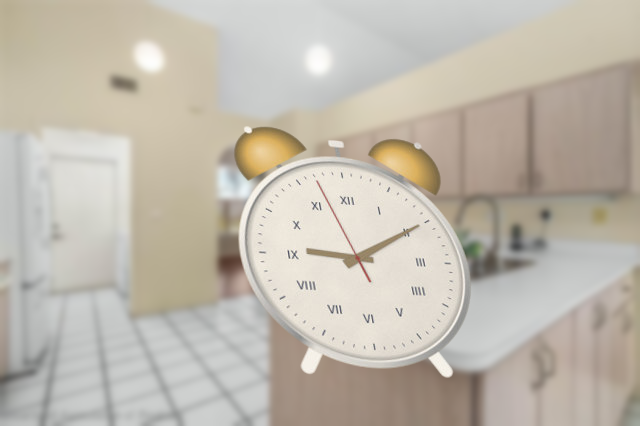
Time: {"hour": 9, "minute": 9, "second": 57}
